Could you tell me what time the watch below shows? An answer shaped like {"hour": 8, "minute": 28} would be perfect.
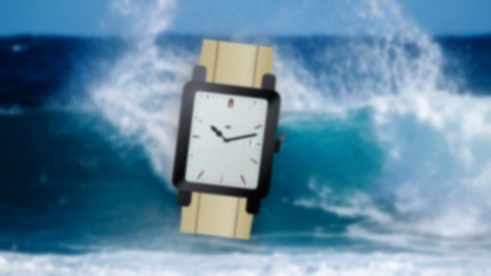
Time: {"hour": 10, "minute": 12}
